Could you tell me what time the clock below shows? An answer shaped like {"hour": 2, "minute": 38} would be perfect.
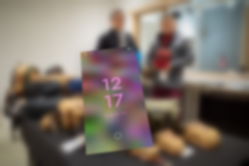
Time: {"hour": 12, "minute": 17}
